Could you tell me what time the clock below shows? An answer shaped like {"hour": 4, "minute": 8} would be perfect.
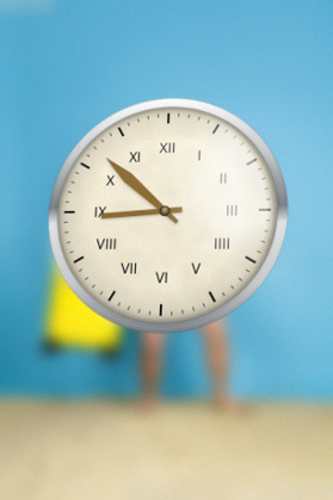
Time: {"hour": 8, "minute": 52}
